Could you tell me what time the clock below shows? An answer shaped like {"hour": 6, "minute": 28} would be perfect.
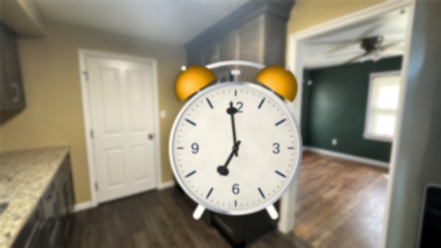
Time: {"hour": 6, "minute": 59}
